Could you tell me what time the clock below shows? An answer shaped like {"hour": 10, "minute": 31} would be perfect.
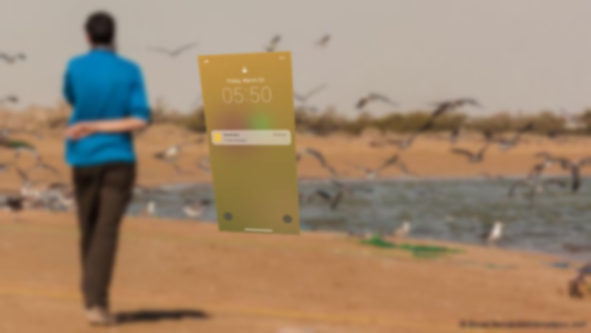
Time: {"hour": 5, "minute": 50}
